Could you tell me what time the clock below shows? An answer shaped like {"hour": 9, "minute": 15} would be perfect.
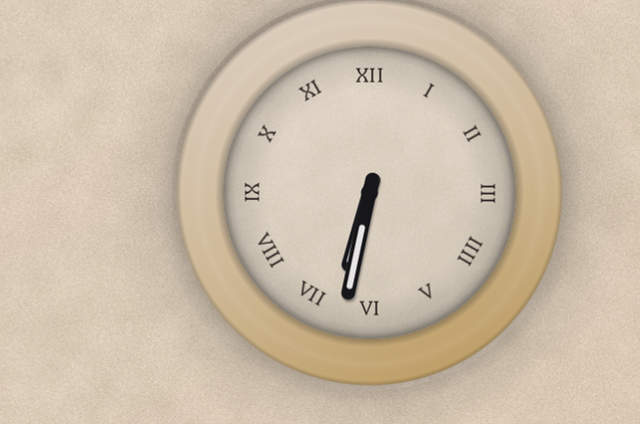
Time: {"hour": 6, "minute": 32}
